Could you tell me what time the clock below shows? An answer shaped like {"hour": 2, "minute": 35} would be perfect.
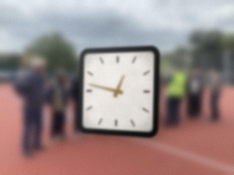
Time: {"hour": 12, "minute": 47}
